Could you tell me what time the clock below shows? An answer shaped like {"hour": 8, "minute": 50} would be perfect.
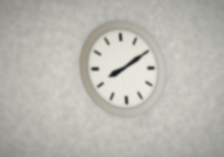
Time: {"hour": 8, "minute": 10}
